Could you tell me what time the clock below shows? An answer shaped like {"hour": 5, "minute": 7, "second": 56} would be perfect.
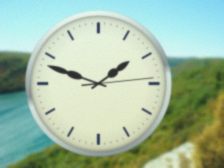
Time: {"hour": 1, "minute": 48, "second": 14}
